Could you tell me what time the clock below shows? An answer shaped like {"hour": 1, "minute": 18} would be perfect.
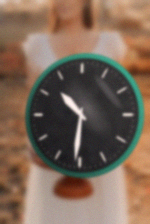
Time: {"hour": 10, "minute": 31}
